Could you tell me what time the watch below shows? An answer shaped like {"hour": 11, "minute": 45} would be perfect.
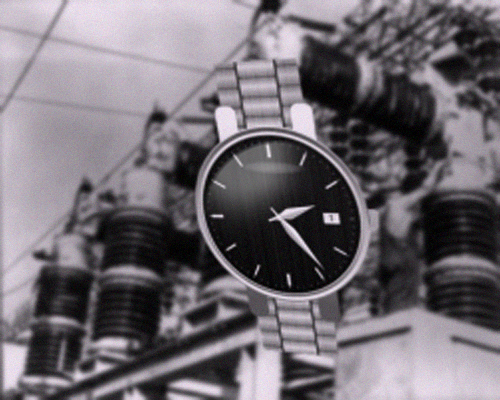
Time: {"hour": 2, "minute": 24}
